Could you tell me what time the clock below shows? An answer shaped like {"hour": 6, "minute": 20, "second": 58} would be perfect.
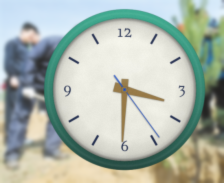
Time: {"hour": 3, "minute": 30, "second": 24}
